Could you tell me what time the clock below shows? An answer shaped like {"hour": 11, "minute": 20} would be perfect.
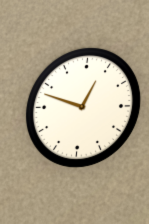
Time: {"hour": 12, "minute": 48}
